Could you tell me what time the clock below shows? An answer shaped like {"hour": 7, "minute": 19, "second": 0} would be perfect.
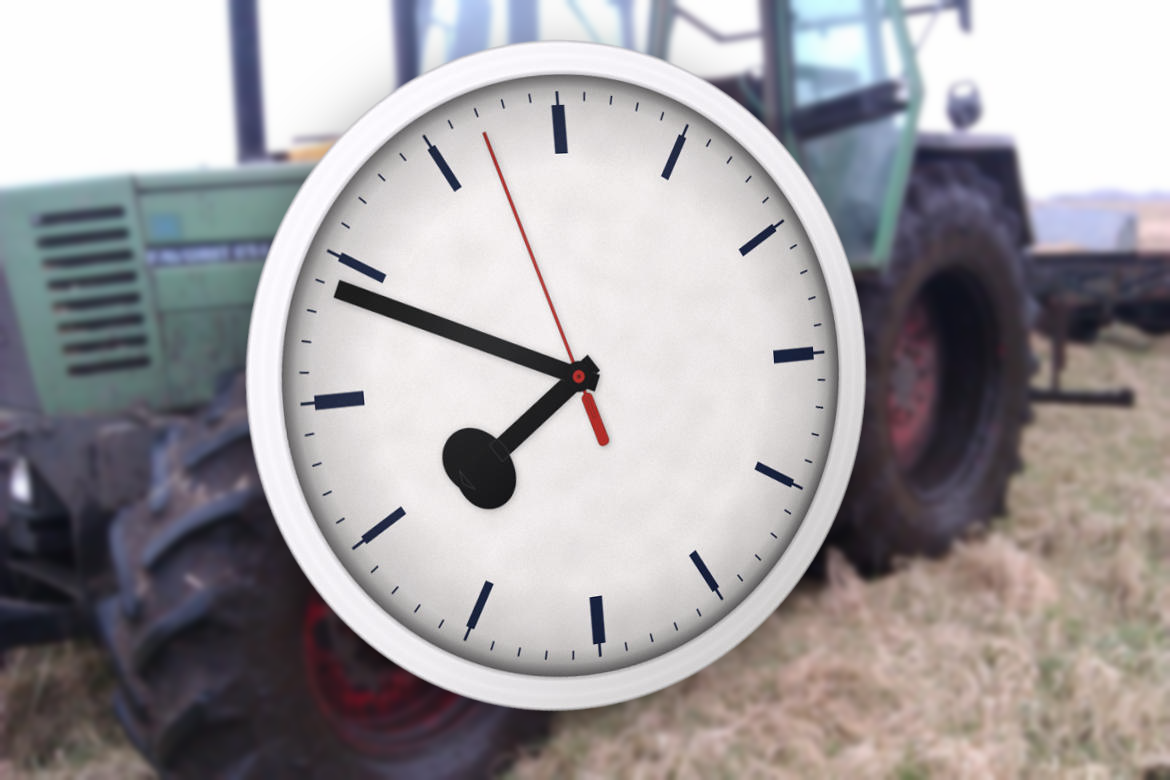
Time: {"hour": 7, "minute": 48, "second": 57}
